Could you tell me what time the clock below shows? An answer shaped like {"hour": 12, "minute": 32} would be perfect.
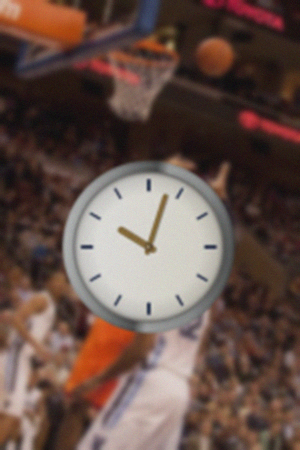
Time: {"hour": 10, "minute": 3}
